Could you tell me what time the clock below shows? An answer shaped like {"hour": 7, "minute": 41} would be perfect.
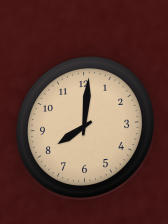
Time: {"hour": 8, "minute": 1}
